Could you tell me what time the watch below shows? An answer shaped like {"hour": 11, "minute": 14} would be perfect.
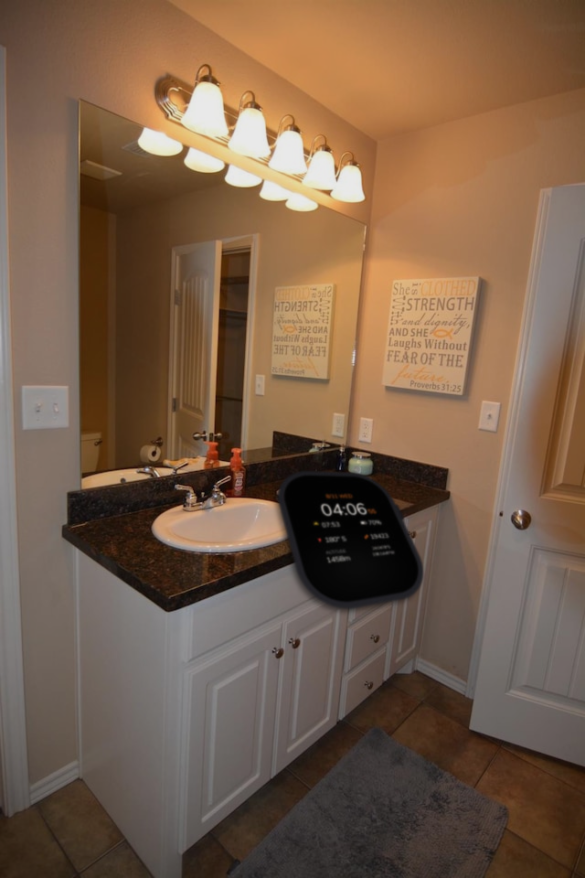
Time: {"hour": 4, "minute": 6}
